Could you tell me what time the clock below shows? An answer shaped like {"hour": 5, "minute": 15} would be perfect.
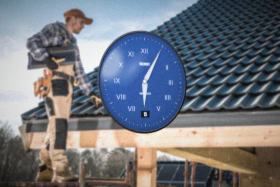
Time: {"hour": 6, "minute": 5}
